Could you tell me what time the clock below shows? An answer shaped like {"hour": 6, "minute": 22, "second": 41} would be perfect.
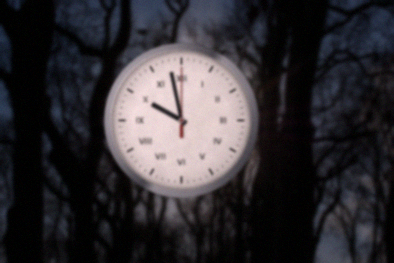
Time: {"hour": 9, "minute": 58, "second": 0}
